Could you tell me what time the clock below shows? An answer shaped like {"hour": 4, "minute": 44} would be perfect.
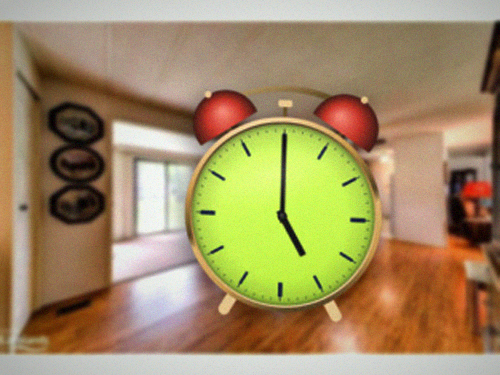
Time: {"hour": 5, "minute": 0}
